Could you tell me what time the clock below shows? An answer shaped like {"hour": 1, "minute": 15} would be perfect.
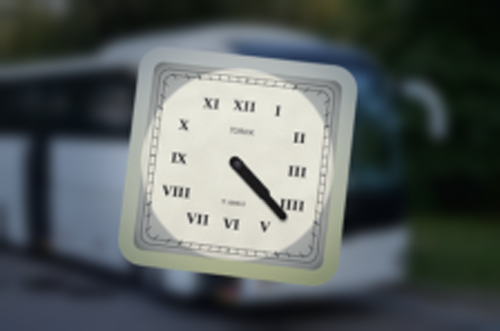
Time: {"hour": 4, "minute": 22}
